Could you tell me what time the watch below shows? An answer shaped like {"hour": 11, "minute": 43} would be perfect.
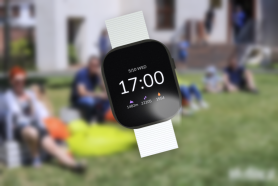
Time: {"hour": 17, "minute": 0}
